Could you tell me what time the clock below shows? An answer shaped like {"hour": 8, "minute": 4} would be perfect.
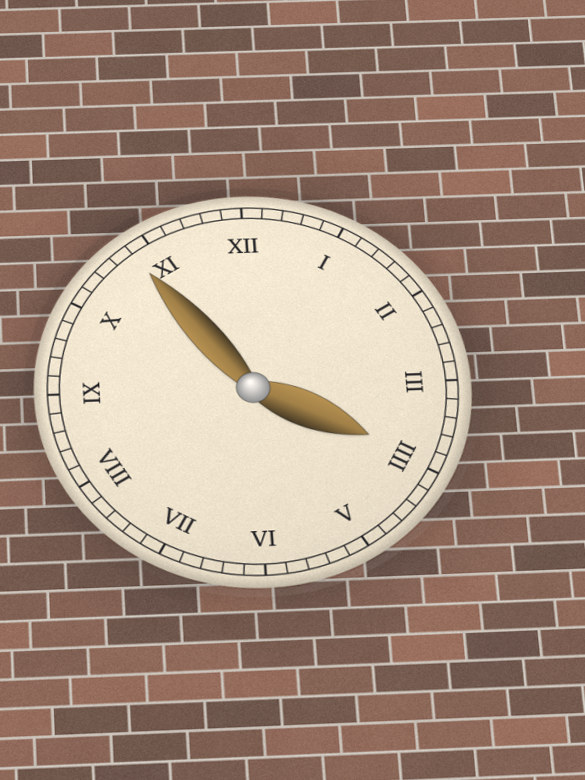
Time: {"hour": 3, "minute": 54}
